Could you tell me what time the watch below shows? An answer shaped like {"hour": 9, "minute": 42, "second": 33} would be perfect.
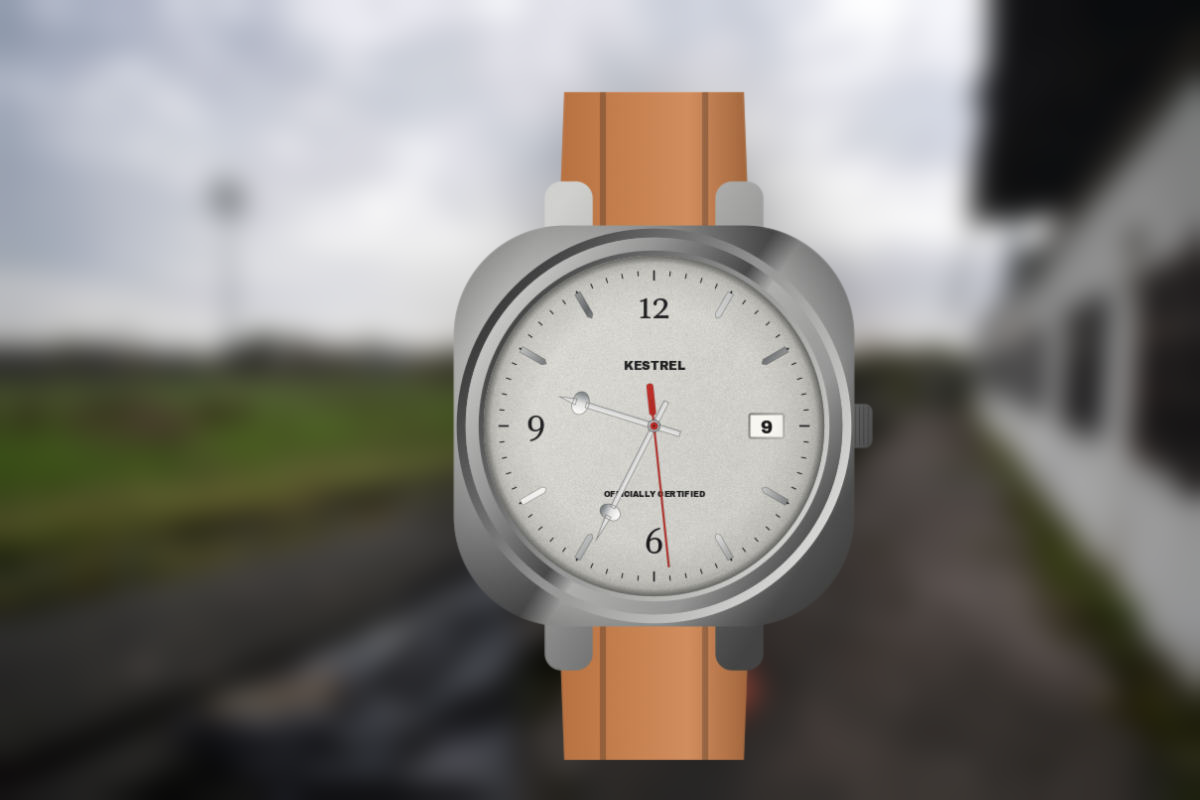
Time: {"hour": 9, "minute": 34, "second": 29}
